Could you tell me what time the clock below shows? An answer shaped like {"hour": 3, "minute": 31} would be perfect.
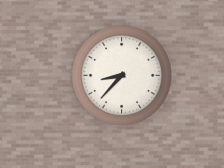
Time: {"hour": 8, "minute": 37}
